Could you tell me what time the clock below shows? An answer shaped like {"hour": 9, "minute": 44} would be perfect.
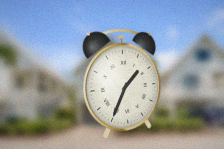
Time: {"hour": 1, "minute": 35}
